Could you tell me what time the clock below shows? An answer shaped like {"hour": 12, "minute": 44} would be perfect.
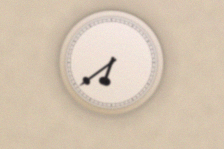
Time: {"hour": 6, "minute": 39}
